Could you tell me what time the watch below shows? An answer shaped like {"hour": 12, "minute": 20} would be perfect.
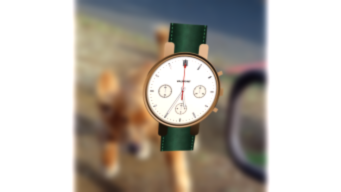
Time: {"hour": 5, "minute": 35}
